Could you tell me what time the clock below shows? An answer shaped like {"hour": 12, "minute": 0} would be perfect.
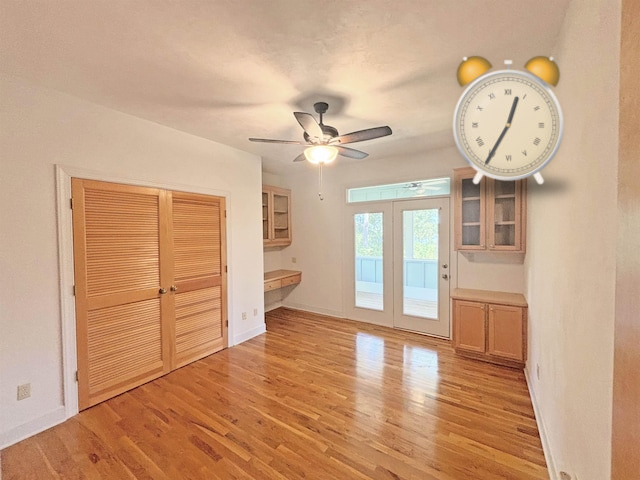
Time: {"hour": 12, "minute": 35}
